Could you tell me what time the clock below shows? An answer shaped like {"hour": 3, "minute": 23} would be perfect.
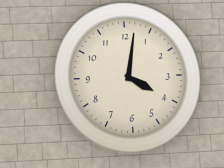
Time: {"hour": 4, "minute": 2}
